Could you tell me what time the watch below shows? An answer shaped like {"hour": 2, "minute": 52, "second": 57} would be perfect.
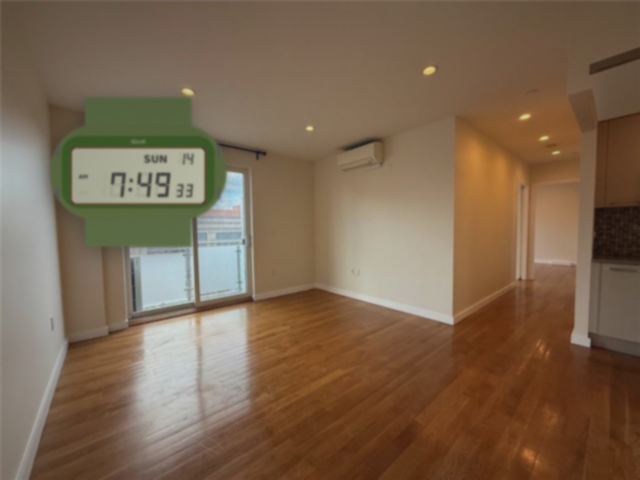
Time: {"hour": 7, "minute": 49, "second": 33}
